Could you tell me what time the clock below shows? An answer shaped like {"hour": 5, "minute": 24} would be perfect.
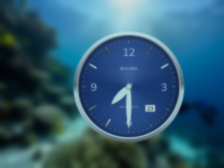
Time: {"hour": 7, "minute": 30}
